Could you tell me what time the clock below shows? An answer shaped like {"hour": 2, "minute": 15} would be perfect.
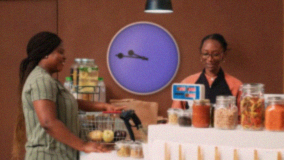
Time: {"hour": 9, "minute": 46}
